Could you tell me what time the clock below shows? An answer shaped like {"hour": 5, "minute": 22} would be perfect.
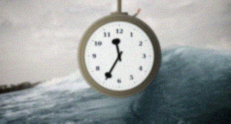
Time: {"hour": 11, "minute": 35}
